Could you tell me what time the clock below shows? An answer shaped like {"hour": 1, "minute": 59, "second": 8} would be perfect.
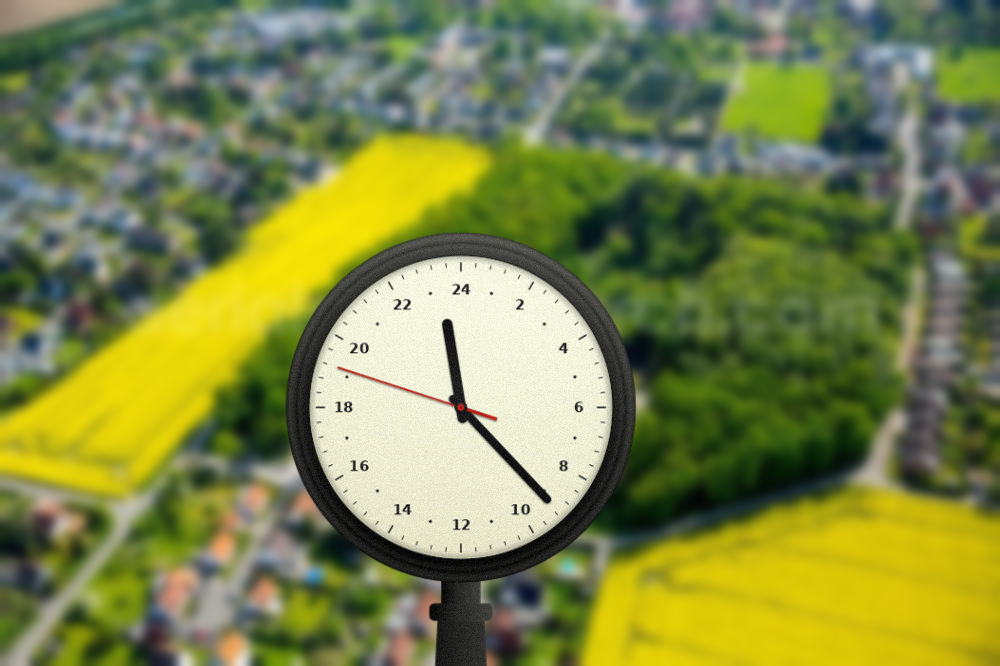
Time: {"hour": 23, "minute": 22, "second": 48}
